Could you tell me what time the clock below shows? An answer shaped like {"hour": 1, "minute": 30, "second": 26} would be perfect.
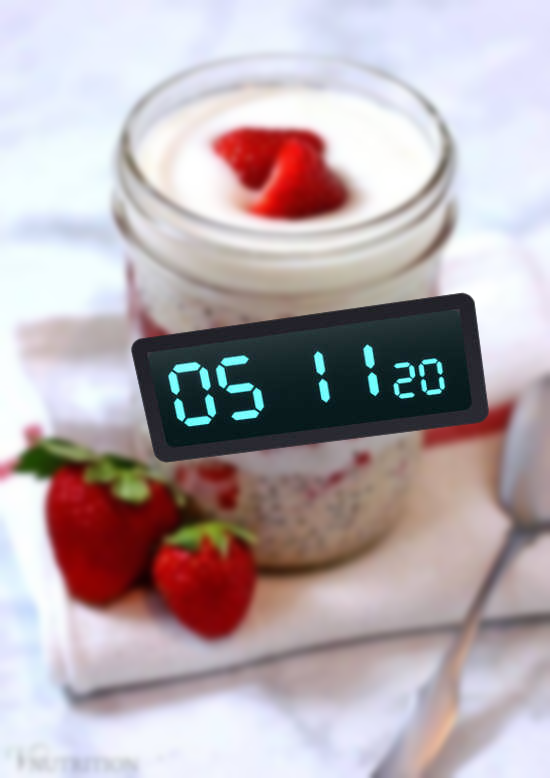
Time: {"hour": 5, "minute": 11, "second": 20}
